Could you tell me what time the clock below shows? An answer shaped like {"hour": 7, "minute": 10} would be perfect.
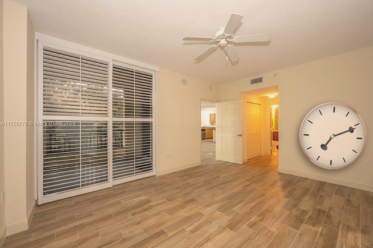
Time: {"hour": 7, "minute": 11}
